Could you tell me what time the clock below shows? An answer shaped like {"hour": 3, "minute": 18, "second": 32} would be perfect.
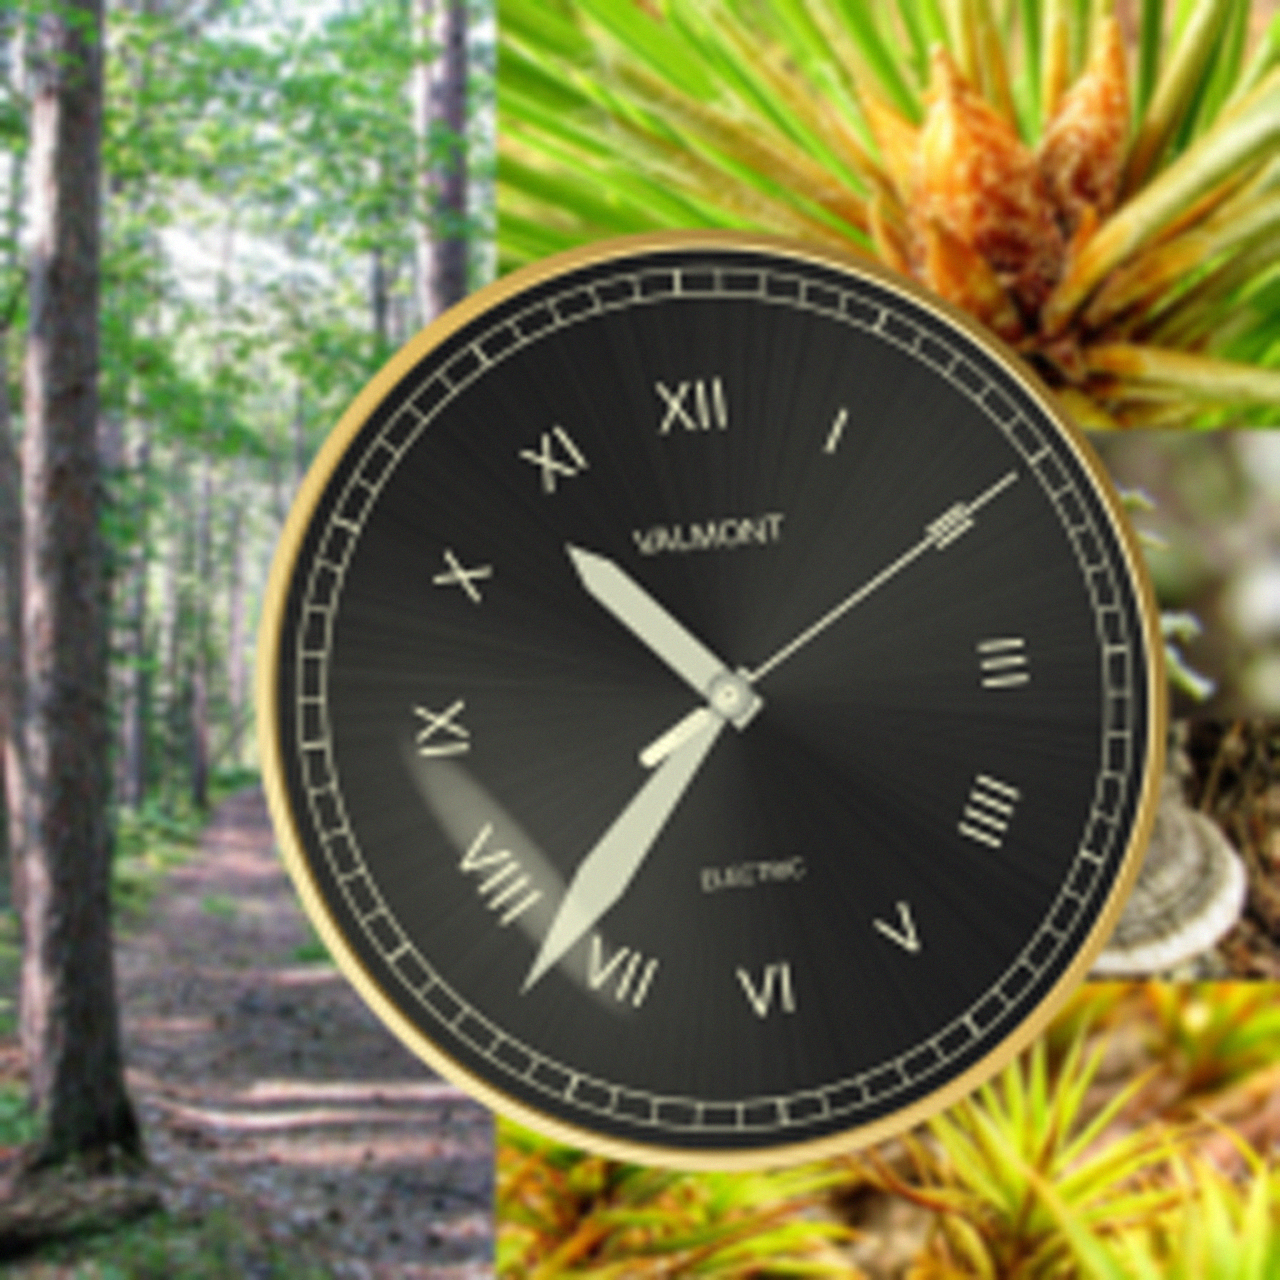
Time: {"hour": 10, "minute": 37, "second": 10}
